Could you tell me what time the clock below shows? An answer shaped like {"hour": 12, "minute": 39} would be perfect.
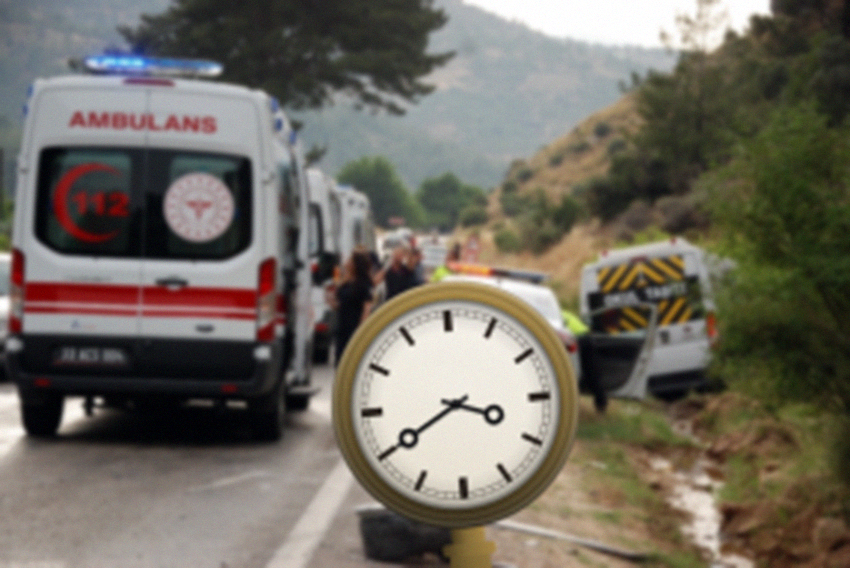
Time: {"hour": 3, "minute": 40}
